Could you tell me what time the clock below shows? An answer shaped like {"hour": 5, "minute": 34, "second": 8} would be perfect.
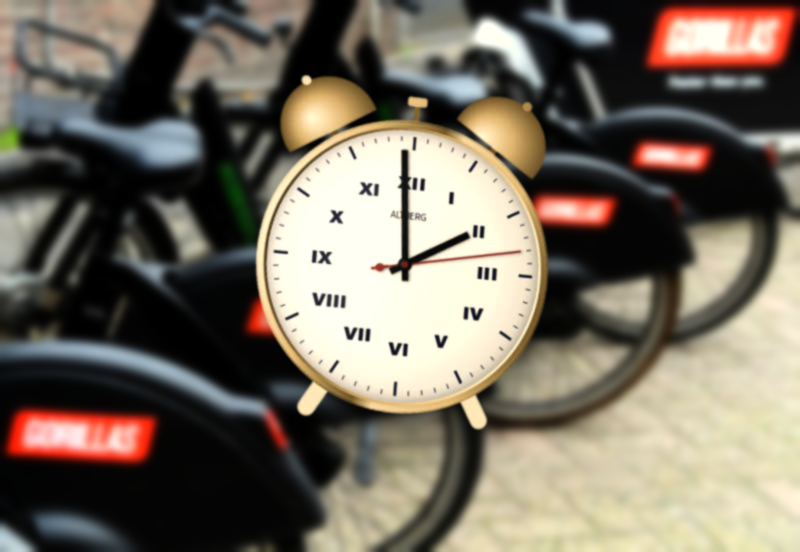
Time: {"hour": 1, "minute": 59, "second": 13}
